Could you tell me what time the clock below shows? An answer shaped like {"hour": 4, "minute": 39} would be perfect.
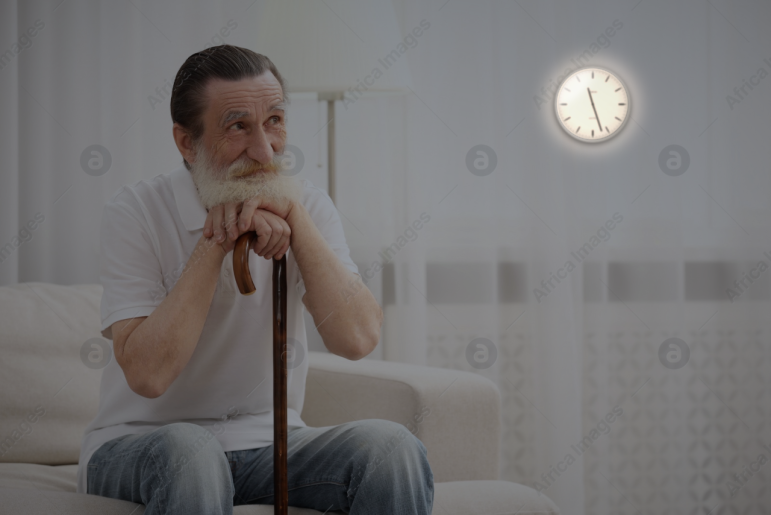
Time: {"hour": 11, "minute": 27}
